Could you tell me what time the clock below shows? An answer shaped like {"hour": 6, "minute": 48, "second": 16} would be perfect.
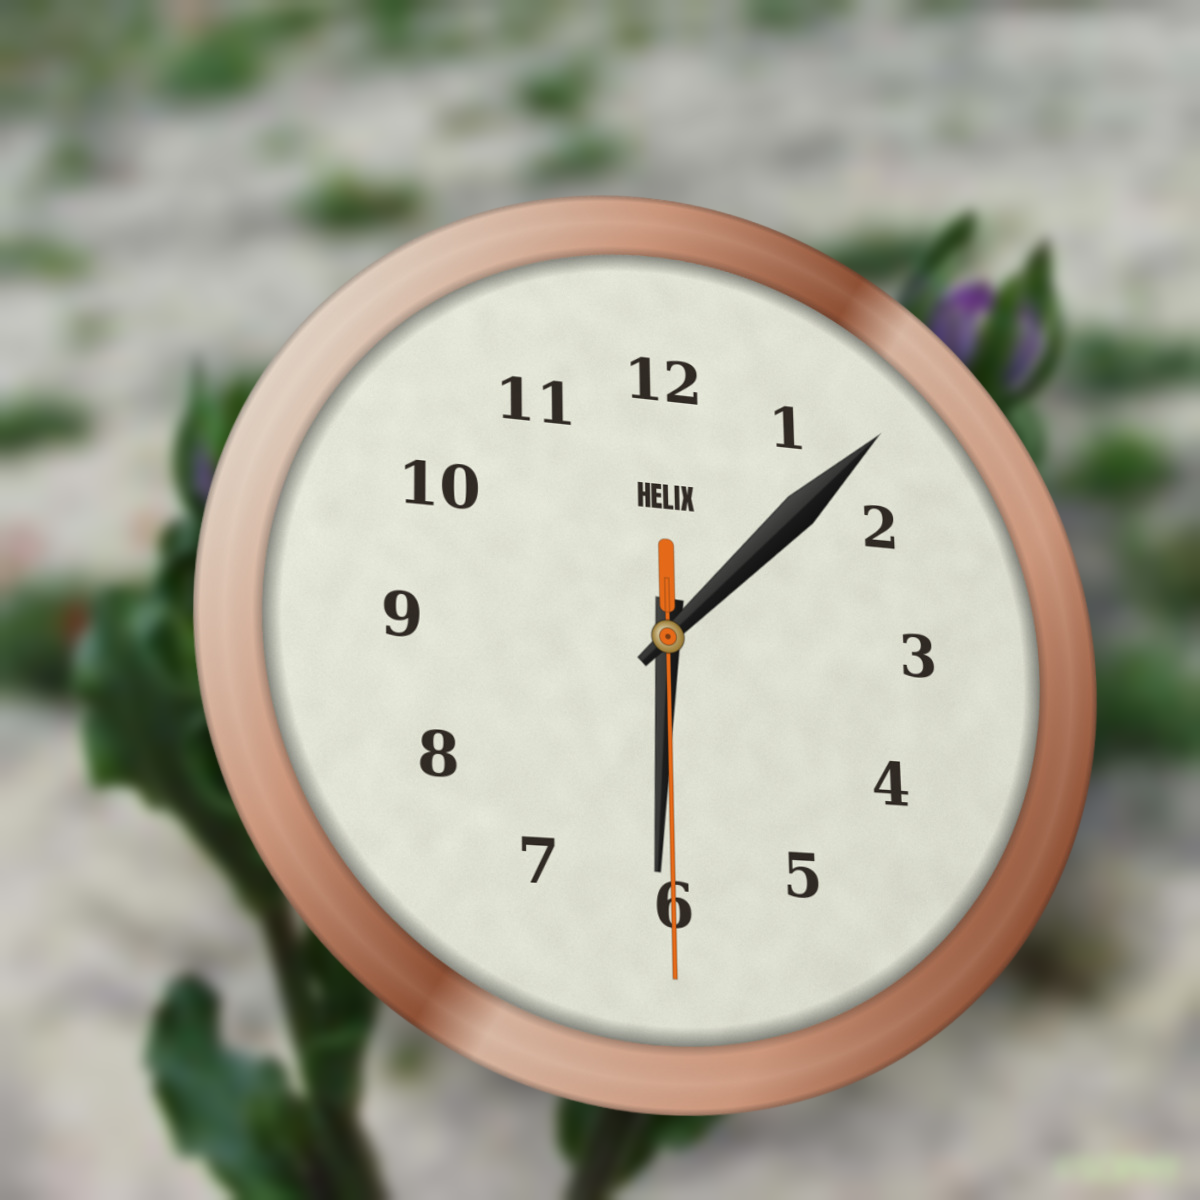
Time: {"hour": 6, "minute": 7, "second": 30}
